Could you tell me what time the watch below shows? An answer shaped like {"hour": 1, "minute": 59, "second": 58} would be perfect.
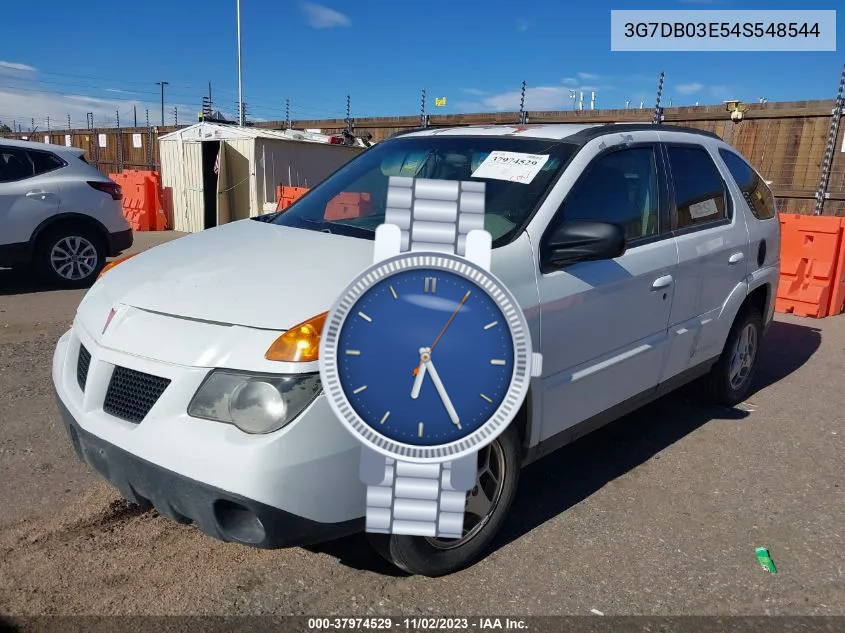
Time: {"hour": 6, "minute": 25, "second": 5}
